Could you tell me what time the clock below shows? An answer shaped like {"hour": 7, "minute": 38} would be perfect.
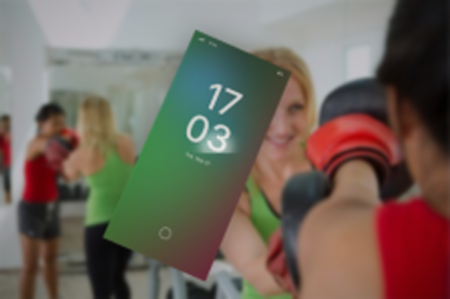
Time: {"hour": 17, "minute": 3}
